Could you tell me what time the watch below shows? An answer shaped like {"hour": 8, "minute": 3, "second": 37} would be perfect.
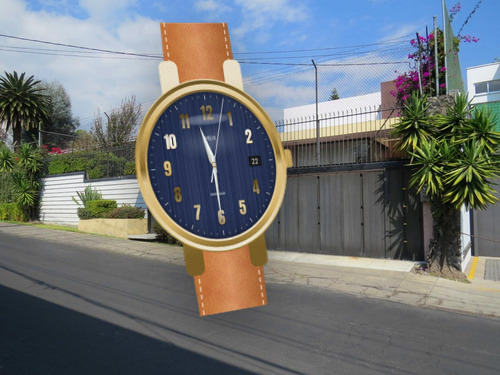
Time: {"hour": 11, "minute": 30, "second": 3}
